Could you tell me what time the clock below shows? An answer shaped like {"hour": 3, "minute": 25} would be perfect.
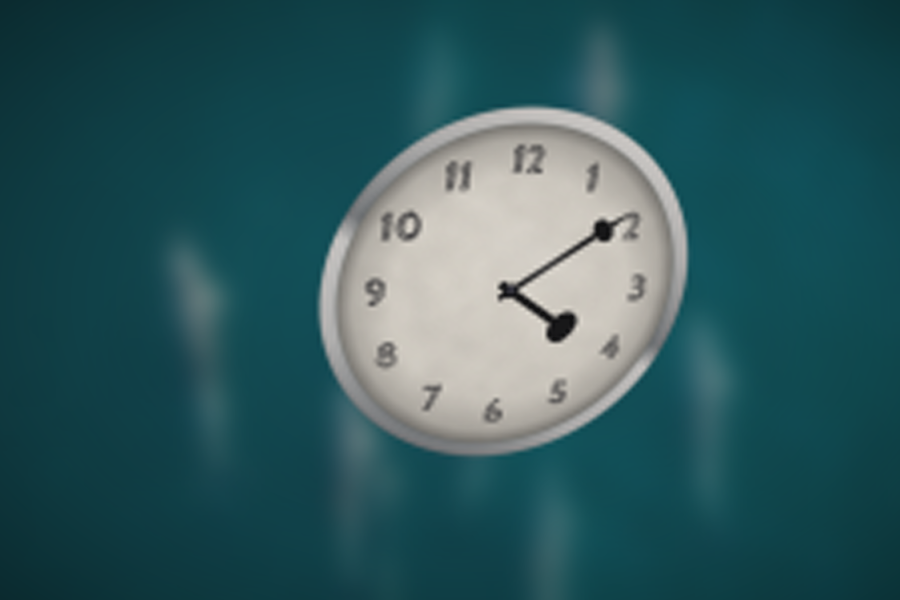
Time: {"hour": 4, "minute": 9}
